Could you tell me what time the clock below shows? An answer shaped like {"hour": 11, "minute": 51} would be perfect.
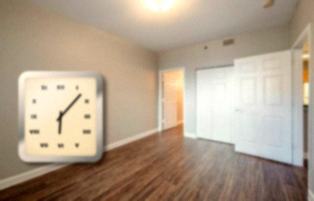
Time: {"hour": 6, "minute": 7}
